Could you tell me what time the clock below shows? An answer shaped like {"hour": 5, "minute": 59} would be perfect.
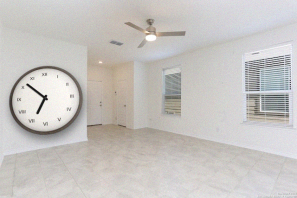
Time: {"hour": 6, "minute": 52}
